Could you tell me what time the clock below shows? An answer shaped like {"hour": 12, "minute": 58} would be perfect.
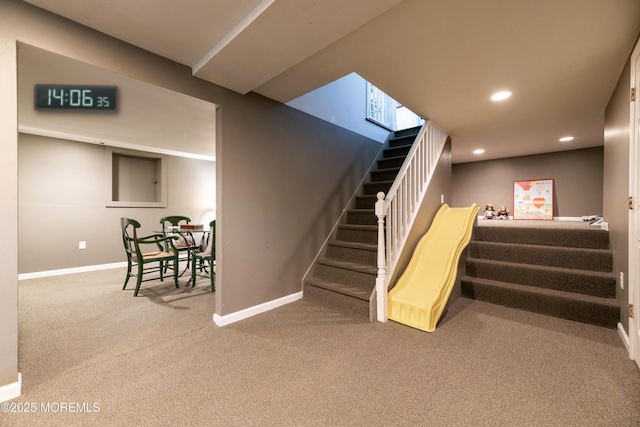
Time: {"hour": 14, "minute": 6}
